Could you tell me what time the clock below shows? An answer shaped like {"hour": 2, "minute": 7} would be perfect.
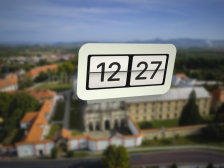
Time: {"hour": 12, "minute": 27}
